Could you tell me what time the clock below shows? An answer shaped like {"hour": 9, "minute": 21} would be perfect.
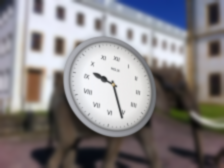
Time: {"hour": 9, "minute": 26}
